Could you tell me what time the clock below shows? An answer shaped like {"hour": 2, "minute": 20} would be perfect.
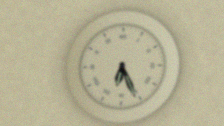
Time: {"hour": 6, "minute": 26}
